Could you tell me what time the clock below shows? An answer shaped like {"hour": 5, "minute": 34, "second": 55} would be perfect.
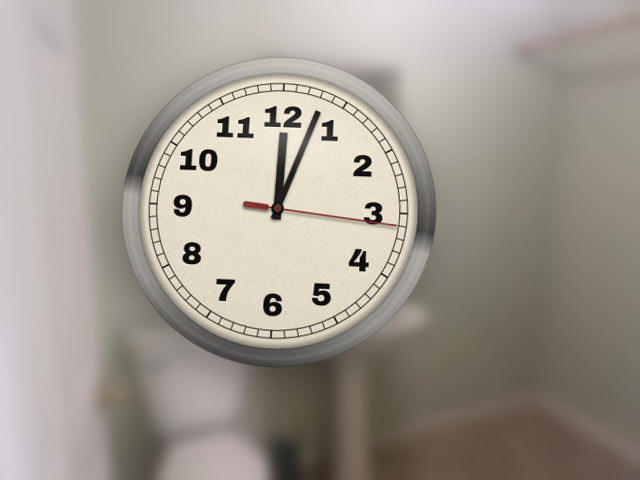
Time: {"hour": 12, "minute": 3, "second": 16}
